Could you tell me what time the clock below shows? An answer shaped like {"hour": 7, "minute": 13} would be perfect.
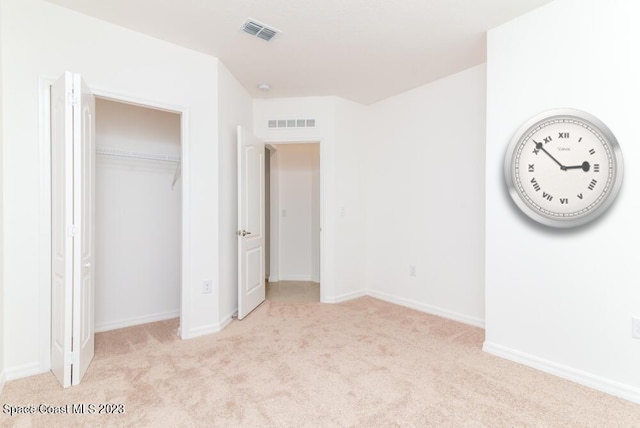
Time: {"hour": 2, "minute": 52}
